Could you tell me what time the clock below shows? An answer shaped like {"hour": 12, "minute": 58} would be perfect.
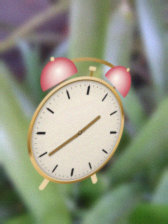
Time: {"hour": 1, "minute": 39}
